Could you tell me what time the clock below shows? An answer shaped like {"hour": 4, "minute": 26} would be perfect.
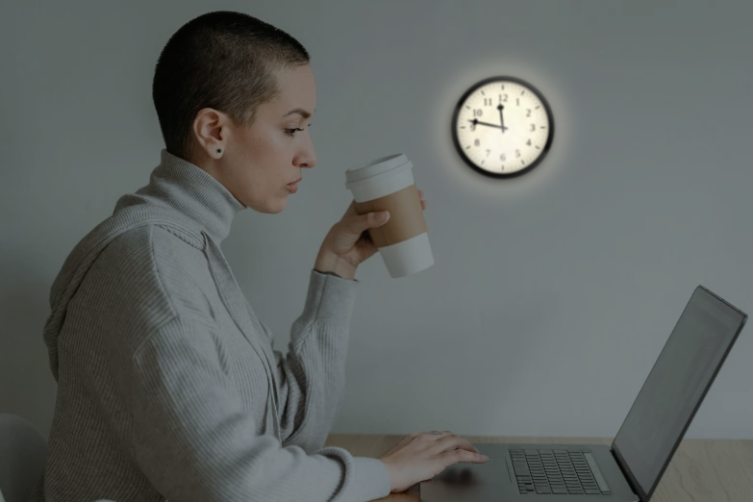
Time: {"hour": 11, "minute": 47}
